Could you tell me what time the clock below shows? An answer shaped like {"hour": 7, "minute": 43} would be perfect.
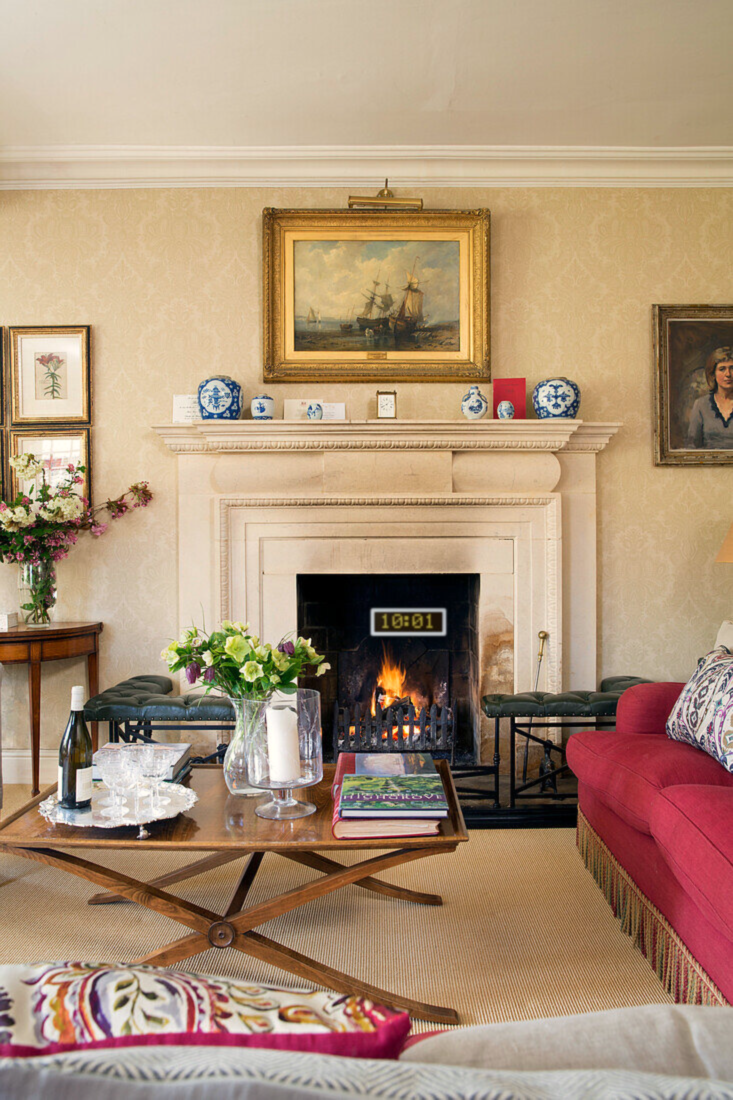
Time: {"hour": 10, "minute": 1}
